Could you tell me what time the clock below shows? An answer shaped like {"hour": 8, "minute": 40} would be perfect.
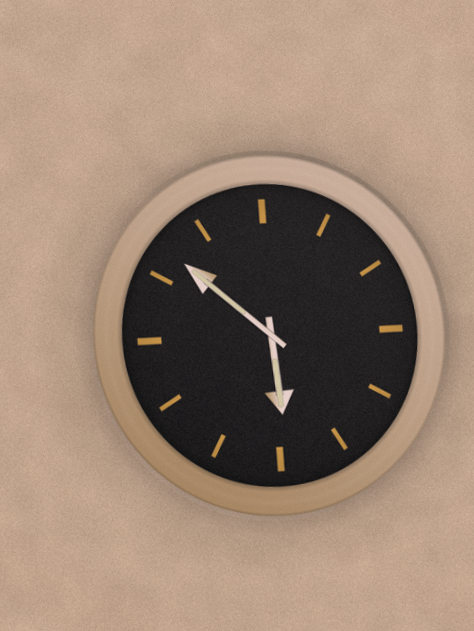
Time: {"hour": 5, "minute": 52}
